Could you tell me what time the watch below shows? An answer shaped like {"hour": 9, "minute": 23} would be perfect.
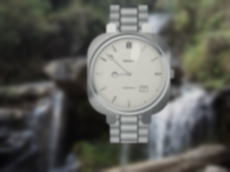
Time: {"hour": 8, "minute": 52}
